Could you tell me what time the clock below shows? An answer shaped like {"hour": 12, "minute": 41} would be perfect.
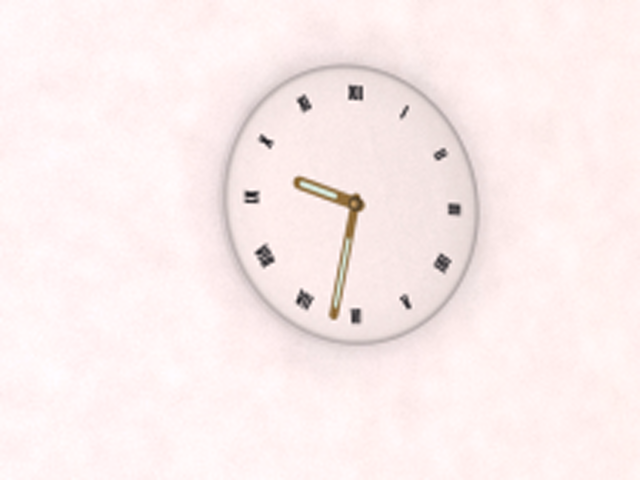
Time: {"hour": 9, "minute": 32}
